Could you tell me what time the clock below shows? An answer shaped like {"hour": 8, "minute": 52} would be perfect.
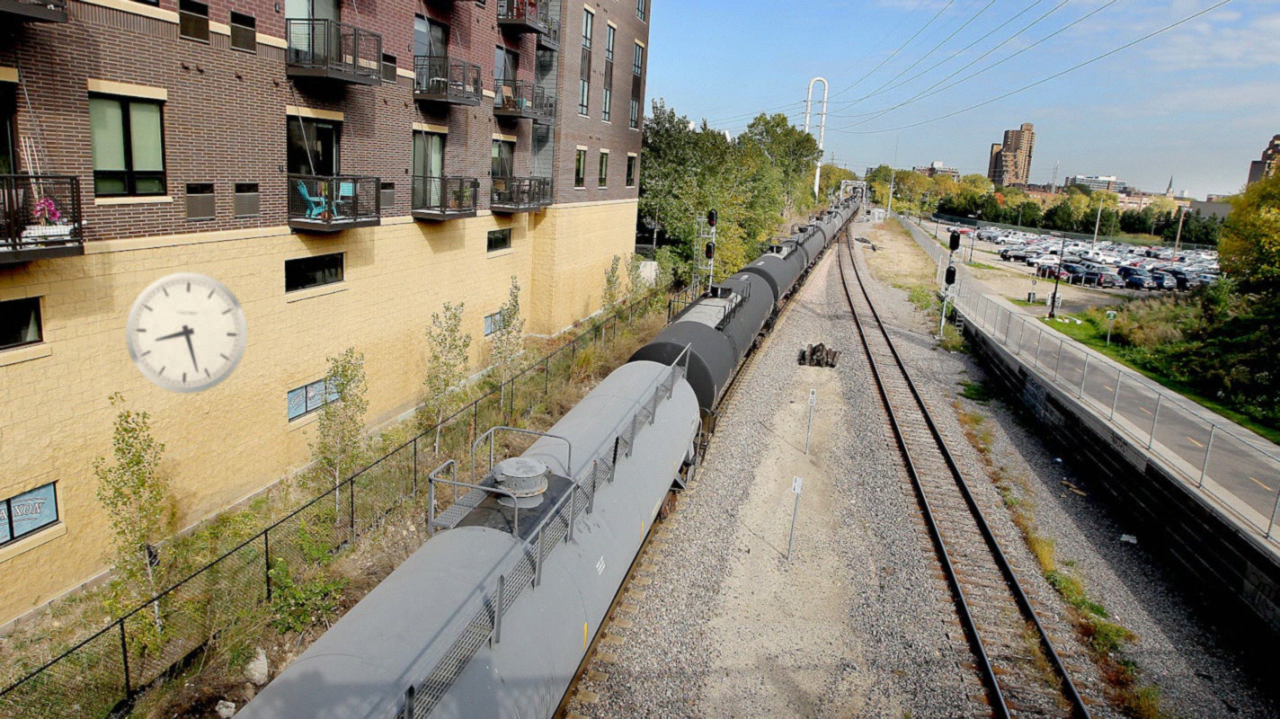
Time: {"hour": 8, "minute": 27}
